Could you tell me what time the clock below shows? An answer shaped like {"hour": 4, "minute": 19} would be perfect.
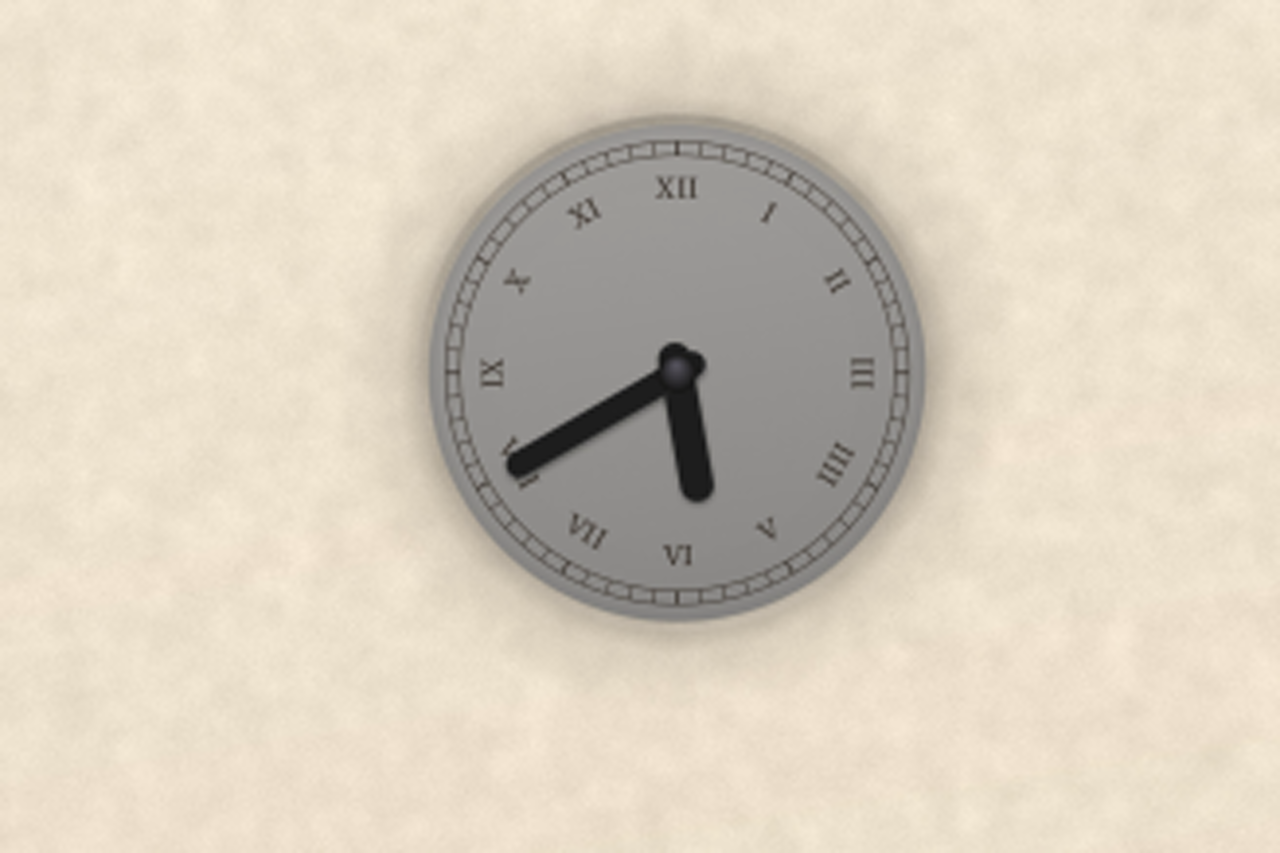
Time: {"hour": 5, "minute": 40}
